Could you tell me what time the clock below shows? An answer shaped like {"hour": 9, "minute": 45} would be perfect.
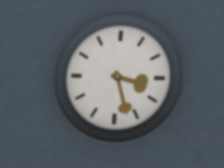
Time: {"hour": 3, "minute": 27}
